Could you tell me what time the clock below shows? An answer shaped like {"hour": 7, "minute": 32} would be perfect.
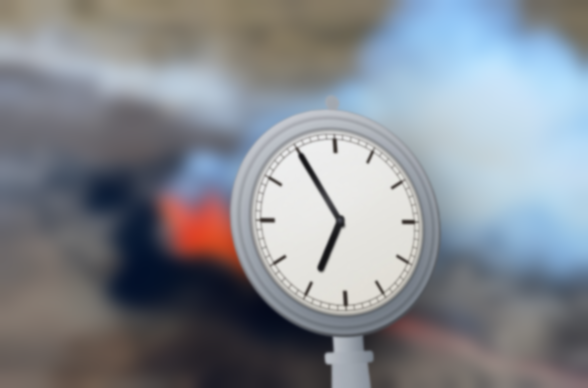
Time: {"hour": 6, "minute": 55}
